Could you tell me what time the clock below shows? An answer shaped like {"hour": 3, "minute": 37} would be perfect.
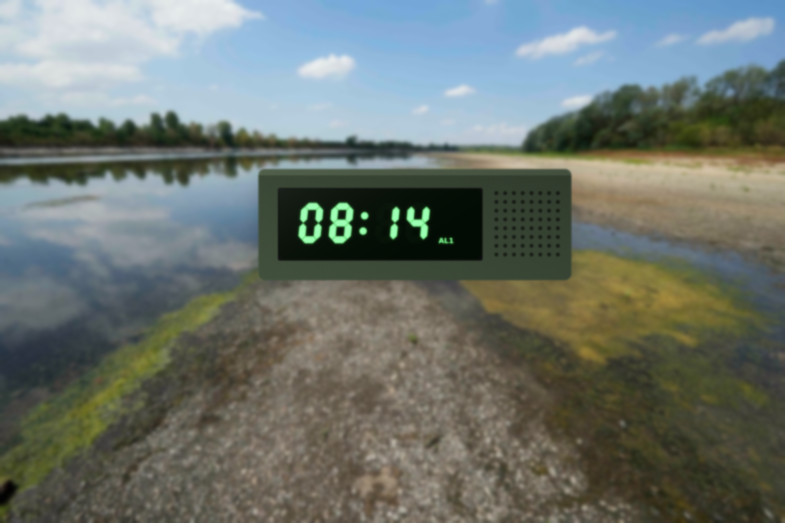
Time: {"hour": 8, "minute": 14}
